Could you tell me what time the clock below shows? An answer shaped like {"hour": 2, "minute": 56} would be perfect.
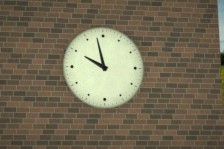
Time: {"hour": 9, "minute": 58}
